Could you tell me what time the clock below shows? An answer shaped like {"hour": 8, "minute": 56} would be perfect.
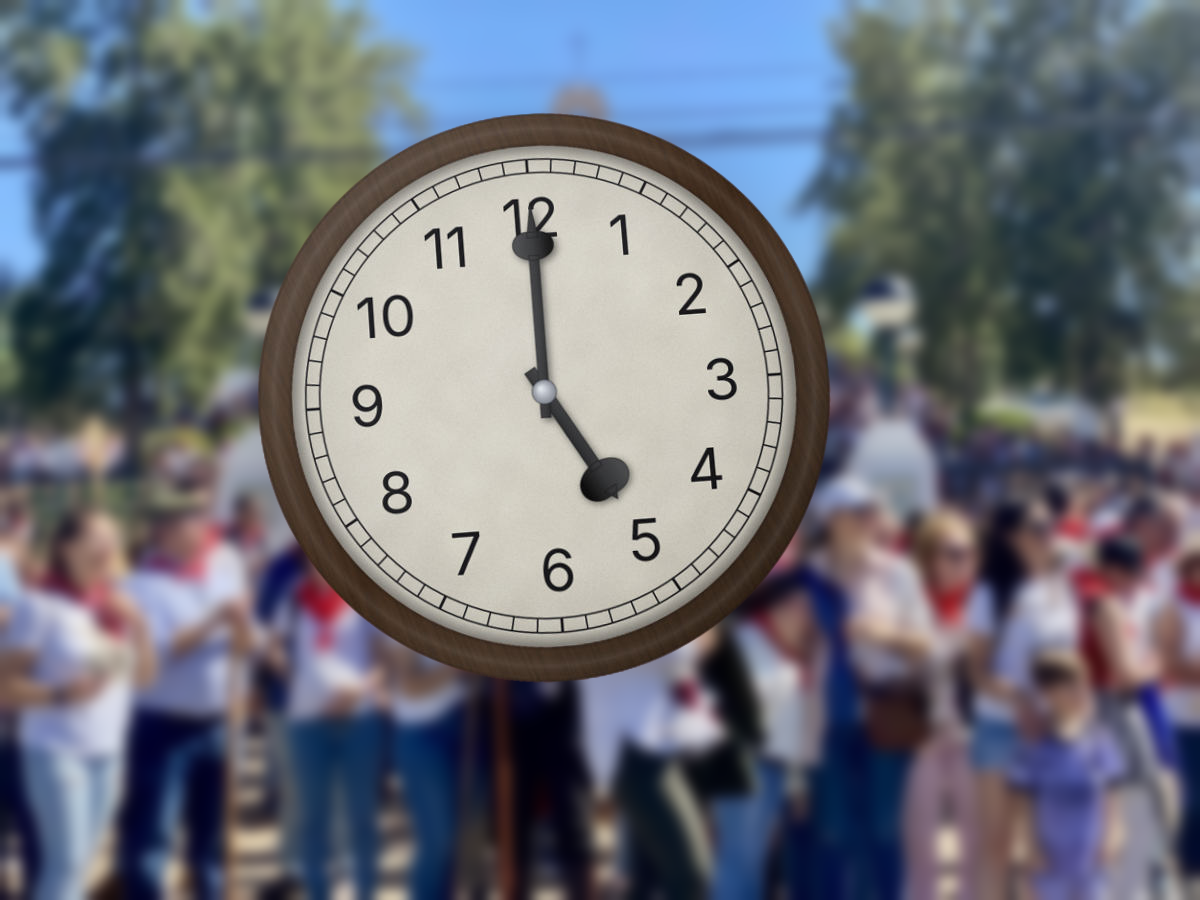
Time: {"hour": 5, "minute": 0}
